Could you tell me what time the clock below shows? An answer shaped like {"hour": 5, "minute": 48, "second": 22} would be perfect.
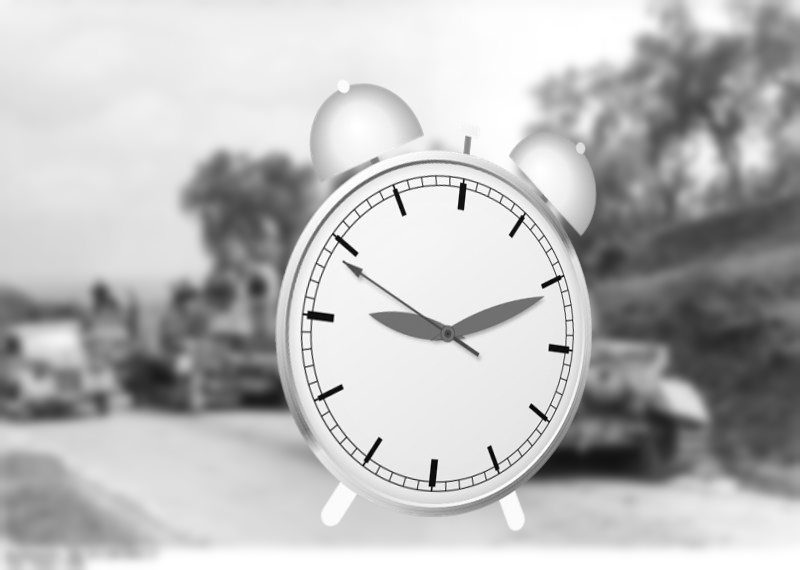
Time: {"hour": 9, "minute": 10, "second": 49}
